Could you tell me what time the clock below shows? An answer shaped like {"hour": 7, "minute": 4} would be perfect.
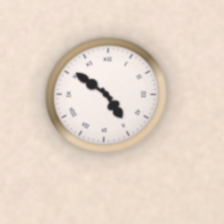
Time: {"hour": 4, "minute": 51}
